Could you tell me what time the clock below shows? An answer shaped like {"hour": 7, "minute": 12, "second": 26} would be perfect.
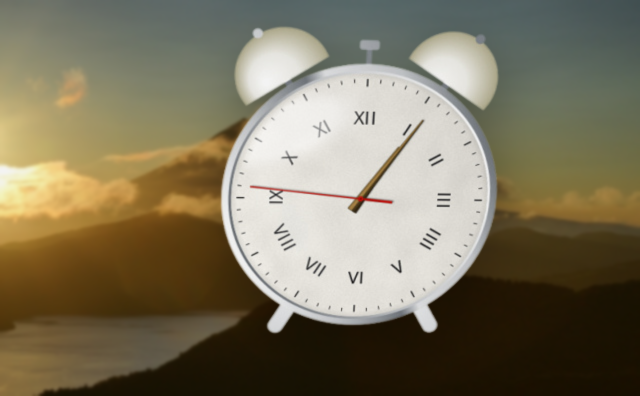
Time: {"hour": 1, "minute": 5, "second": 46}
